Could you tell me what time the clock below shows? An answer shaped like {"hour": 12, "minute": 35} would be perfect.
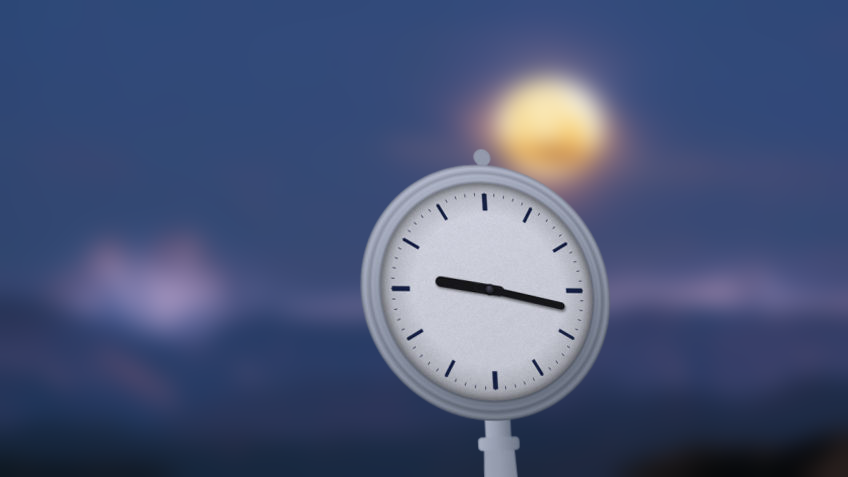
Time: {"hour": 9, "minute": 17}
